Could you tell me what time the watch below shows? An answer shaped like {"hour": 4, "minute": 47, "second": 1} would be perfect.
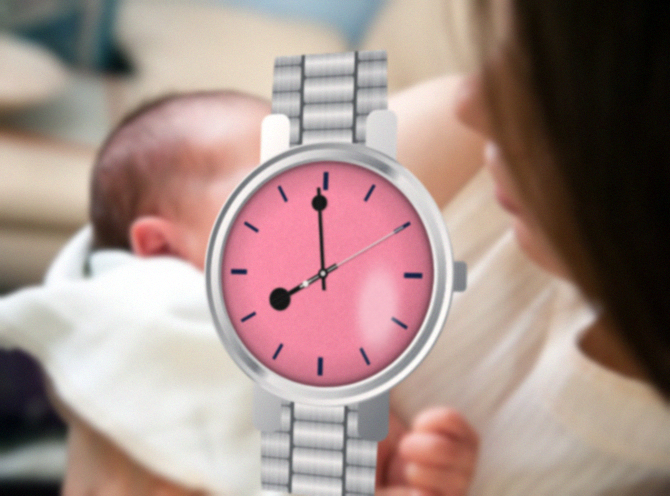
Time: {"hour": 7, "minute": 59, "second": 10}
